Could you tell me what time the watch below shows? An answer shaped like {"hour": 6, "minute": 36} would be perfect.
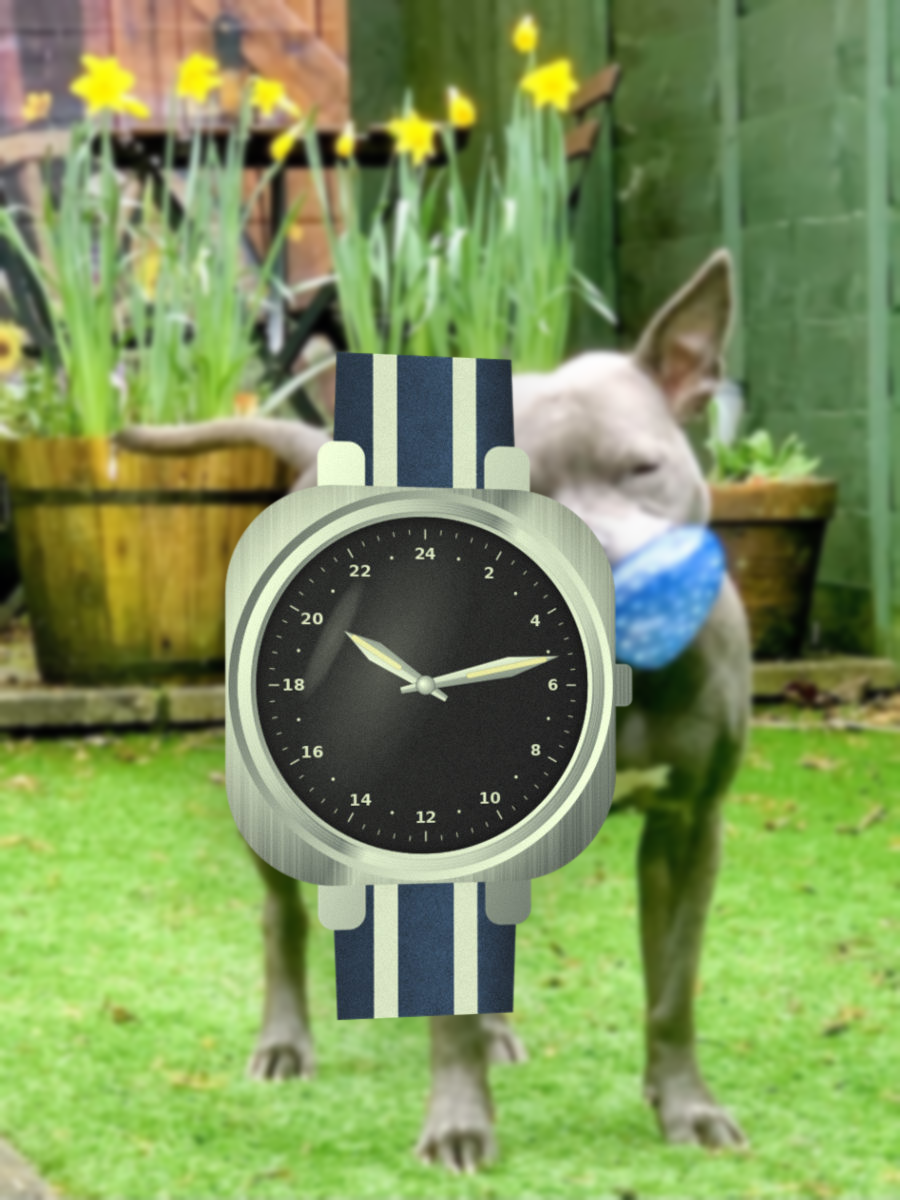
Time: {"hour": 20, "minute": 13}
